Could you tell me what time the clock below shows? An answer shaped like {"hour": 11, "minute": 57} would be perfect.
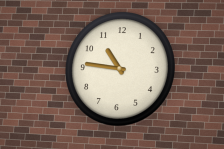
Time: {"hour": 10, "minute": 46}
